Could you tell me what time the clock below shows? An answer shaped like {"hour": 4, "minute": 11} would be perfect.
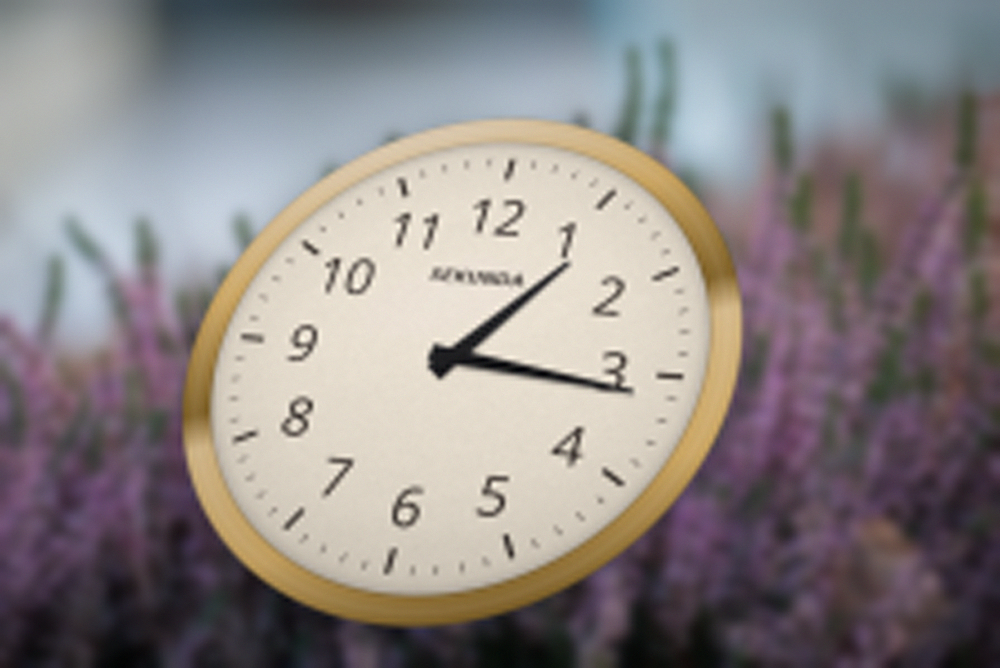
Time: {"hour": 1, "minute": 16}
